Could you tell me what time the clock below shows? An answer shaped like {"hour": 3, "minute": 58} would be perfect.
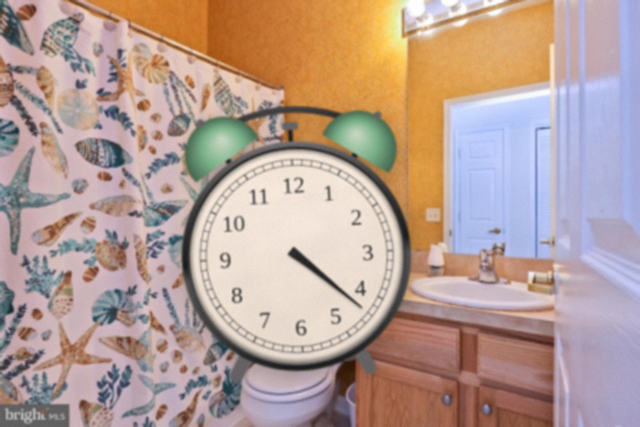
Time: {"hour": 4, "minute": 22}
